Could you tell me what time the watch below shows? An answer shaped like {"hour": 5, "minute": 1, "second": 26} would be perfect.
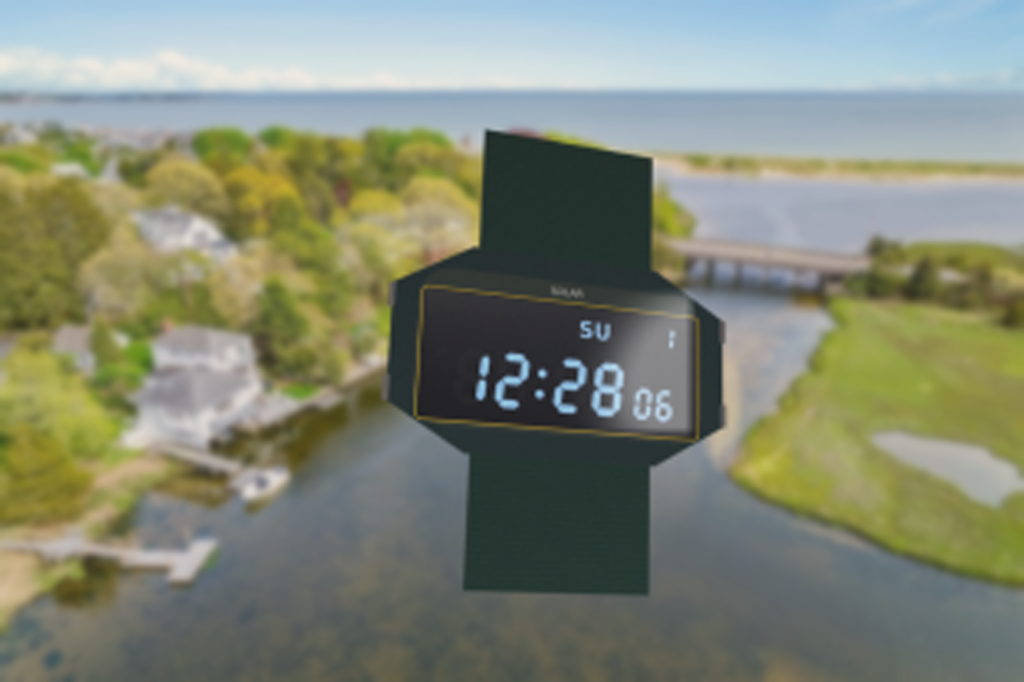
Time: {"hour": 12, "minute": 28, "second": 6}
